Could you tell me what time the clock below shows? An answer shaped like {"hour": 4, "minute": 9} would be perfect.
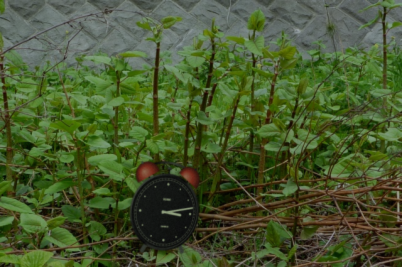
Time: {"hour": 3, "minute": 13}
